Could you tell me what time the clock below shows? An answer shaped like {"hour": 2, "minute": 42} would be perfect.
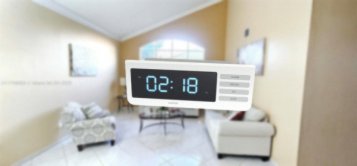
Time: {"hour": 2, "minute": 18}
